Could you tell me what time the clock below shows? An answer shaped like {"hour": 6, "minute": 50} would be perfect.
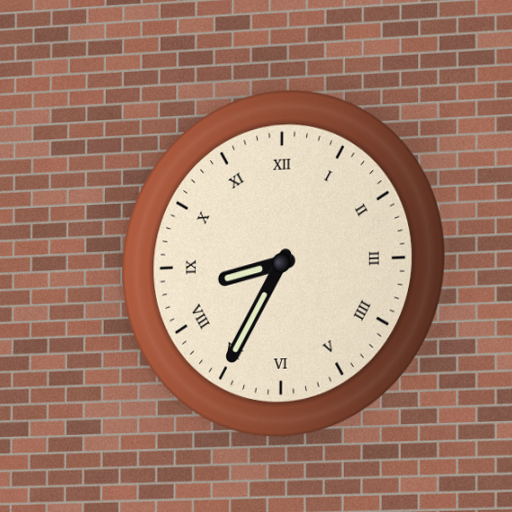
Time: {"hour": 8, "minute": 35}
